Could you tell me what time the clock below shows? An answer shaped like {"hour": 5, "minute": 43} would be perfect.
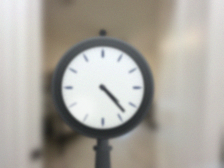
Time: {"hour": 4, "minute": 23}
